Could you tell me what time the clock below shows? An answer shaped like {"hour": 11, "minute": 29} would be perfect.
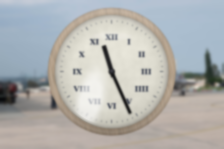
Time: {"hour": 11, "minute": 26}
